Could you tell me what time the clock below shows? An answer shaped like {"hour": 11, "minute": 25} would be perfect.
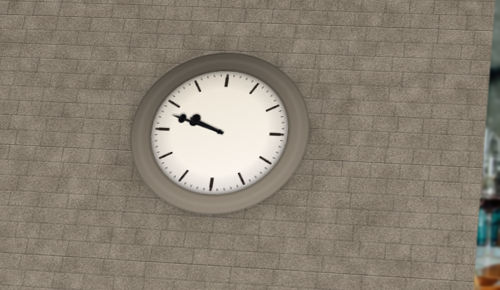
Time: {"hour": 9, "minute": 48}
